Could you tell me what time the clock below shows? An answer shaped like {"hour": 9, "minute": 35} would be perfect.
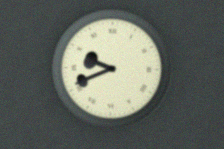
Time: {"hour": 9, "minute": 41}
